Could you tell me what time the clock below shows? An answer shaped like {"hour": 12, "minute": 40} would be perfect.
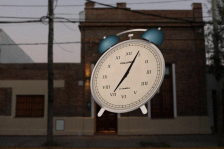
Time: {"hour": 7, "minute": 4}
